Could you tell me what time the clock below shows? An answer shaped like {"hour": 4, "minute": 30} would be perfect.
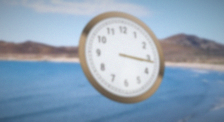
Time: {"hour": 3, "minute": 16}
